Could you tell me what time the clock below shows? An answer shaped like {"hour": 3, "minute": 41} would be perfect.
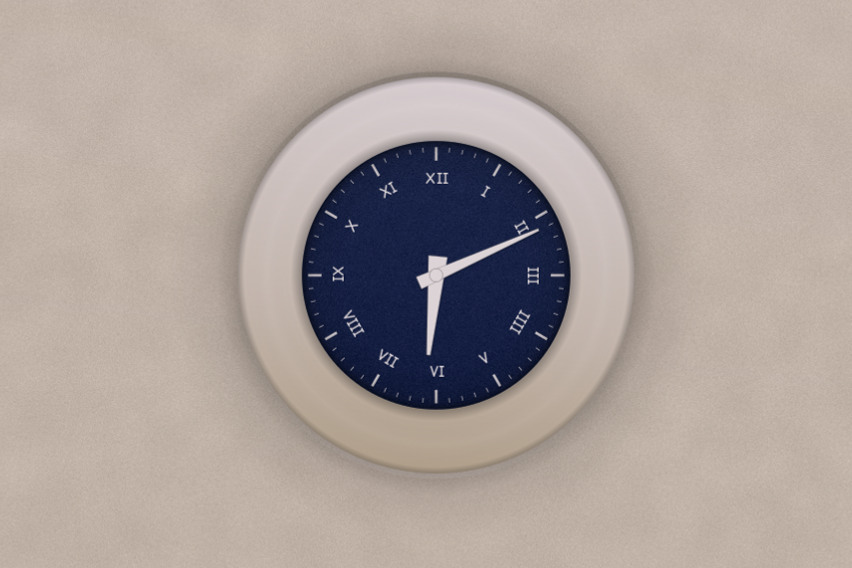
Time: {"hour": 6, "minute": 11}
